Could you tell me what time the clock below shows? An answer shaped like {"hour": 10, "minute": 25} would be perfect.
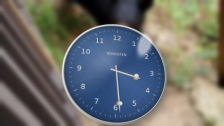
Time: {"hour": 3, "minute": 29}
